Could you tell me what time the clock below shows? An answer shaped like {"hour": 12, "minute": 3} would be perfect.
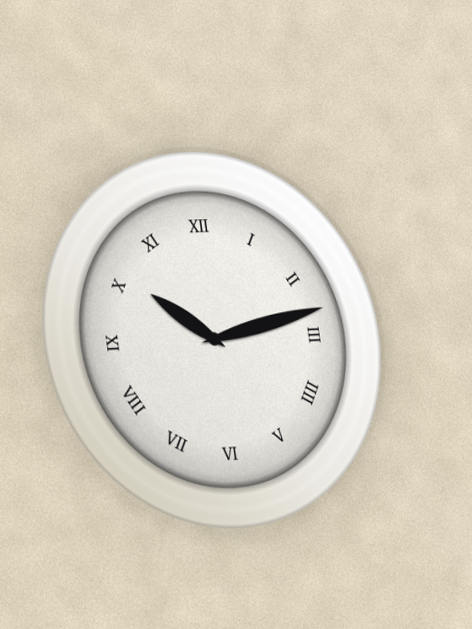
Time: {"hour": 10, "minute": 13}
